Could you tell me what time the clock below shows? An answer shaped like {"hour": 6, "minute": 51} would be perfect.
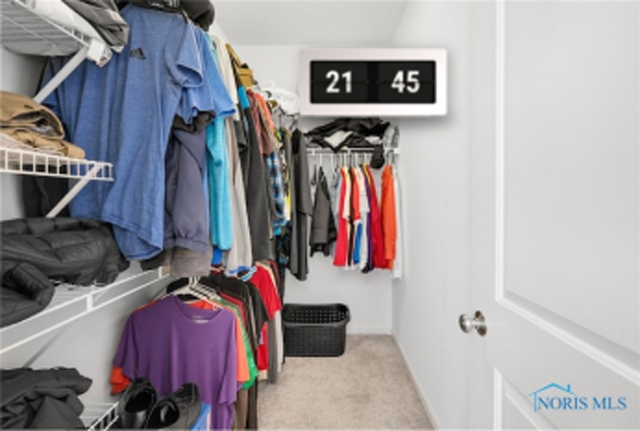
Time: {"hour": 21, "minute": 45}
